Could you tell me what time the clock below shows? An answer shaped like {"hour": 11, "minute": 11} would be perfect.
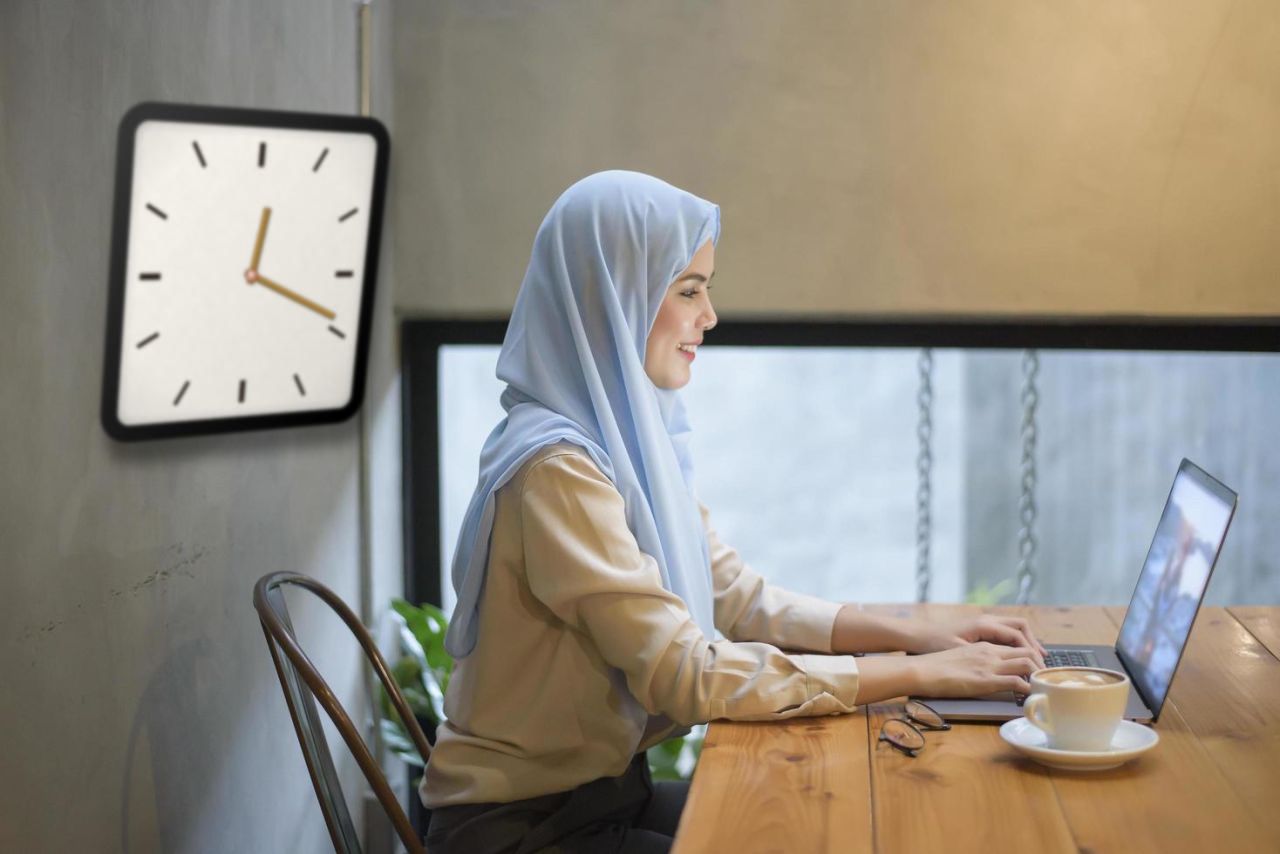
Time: {"hour": 12, "minute": 19}
